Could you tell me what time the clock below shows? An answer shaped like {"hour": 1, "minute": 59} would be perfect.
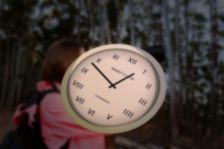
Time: {"hour": 12, "minute": 48}
